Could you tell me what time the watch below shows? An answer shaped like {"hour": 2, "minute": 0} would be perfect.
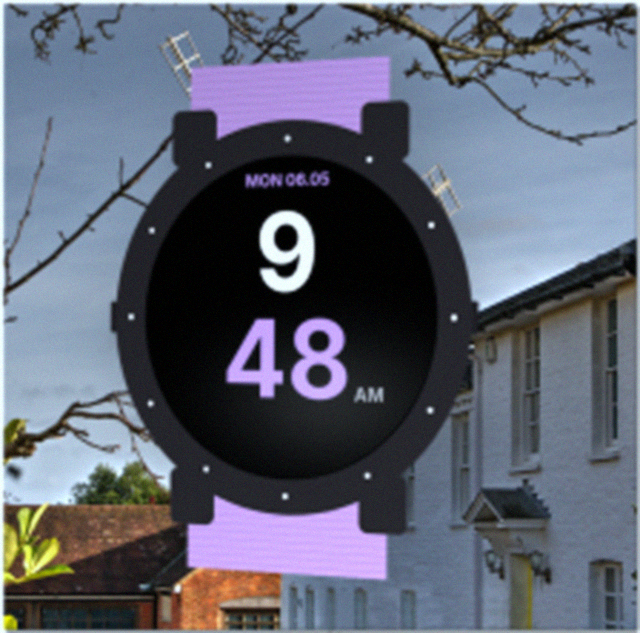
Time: {"hour": 9, "minute": 48}
